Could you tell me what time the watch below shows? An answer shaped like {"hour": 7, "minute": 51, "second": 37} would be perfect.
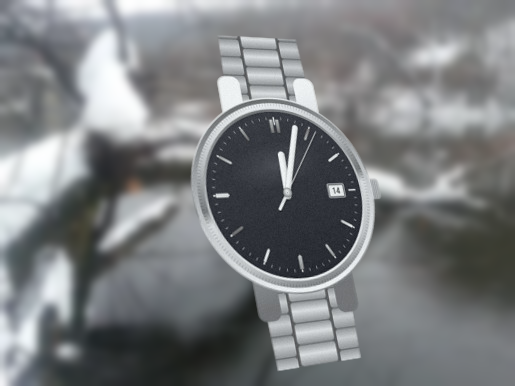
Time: {"hour": 12, "minute": 3, "second": 6}
